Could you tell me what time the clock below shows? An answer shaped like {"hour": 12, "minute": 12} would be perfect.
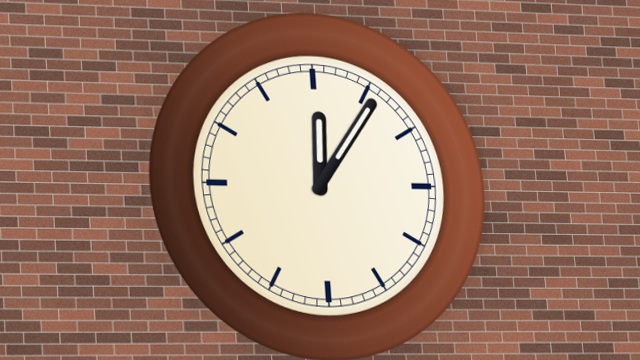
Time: {"hour": 12, "minute": 6}
